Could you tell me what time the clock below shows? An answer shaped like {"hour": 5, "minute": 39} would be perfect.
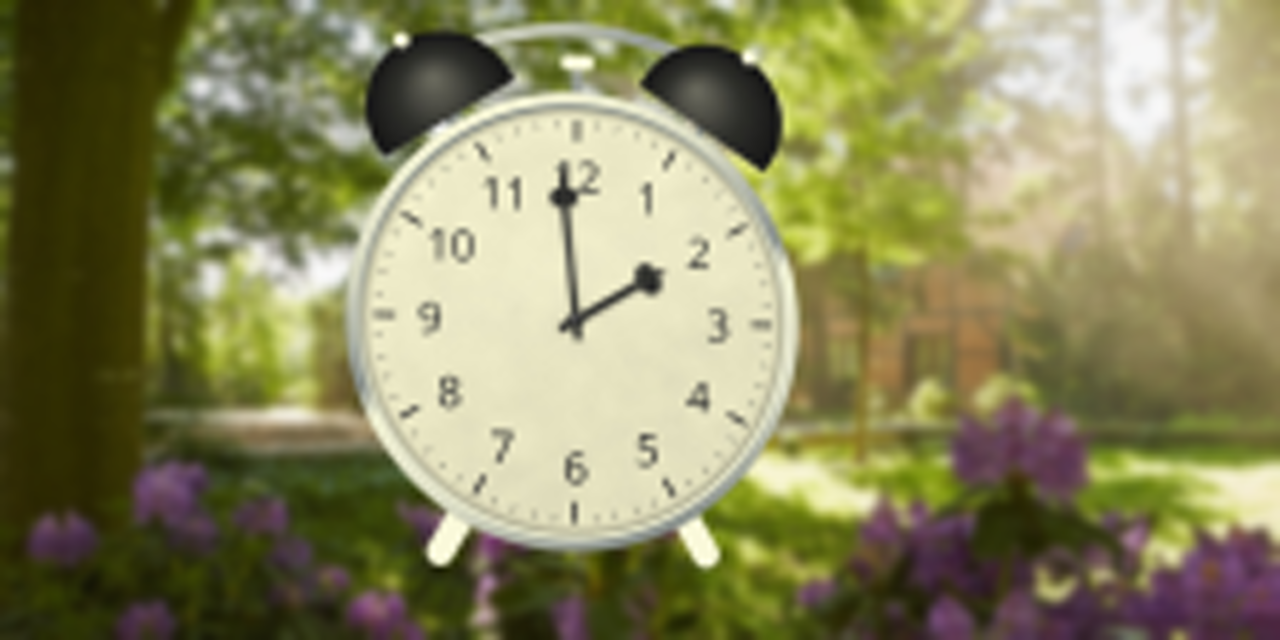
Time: {"hour": 1, "minute": 59}
